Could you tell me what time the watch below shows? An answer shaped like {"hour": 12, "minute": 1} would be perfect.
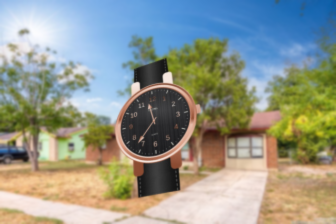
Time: {"hour": 11, "minute": 37}
